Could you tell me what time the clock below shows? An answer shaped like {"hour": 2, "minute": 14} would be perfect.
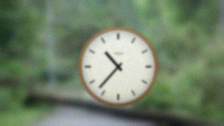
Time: {"hour": 10, "minute": 37}
